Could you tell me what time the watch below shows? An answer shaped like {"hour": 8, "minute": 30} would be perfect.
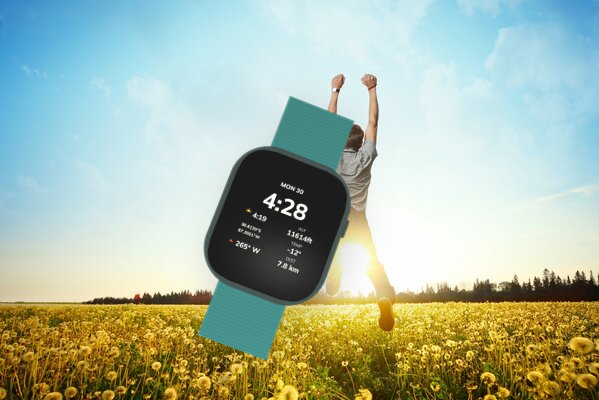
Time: {"hour": 4, "minute": 28}
